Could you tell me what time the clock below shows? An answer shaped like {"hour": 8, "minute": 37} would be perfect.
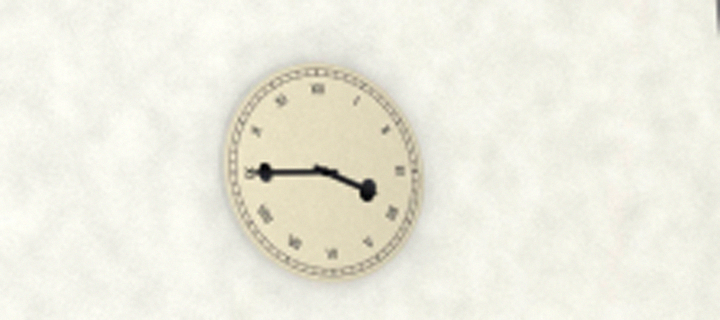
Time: {"hour": 3, "minute": 45}
